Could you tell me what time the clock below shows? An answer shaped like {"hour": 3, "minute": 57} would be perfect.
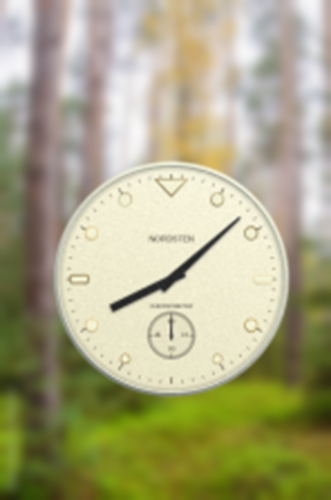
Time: {"hour": 8, "minute": 8}
